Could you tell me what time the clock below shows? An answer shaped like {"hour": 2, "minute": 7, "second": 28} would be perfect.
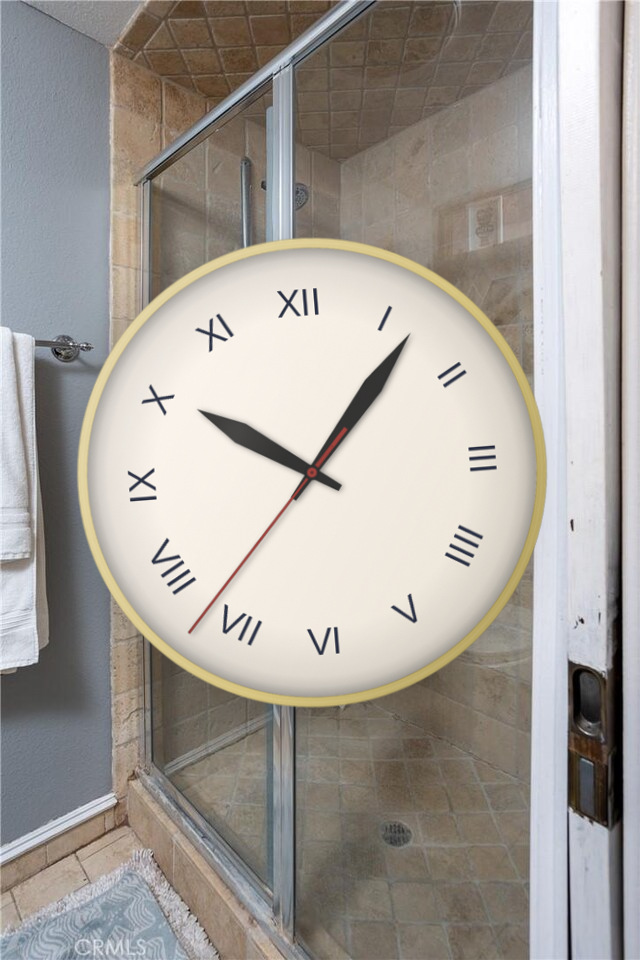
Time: {"hour": 10, "minute": 6, "second": 37}
